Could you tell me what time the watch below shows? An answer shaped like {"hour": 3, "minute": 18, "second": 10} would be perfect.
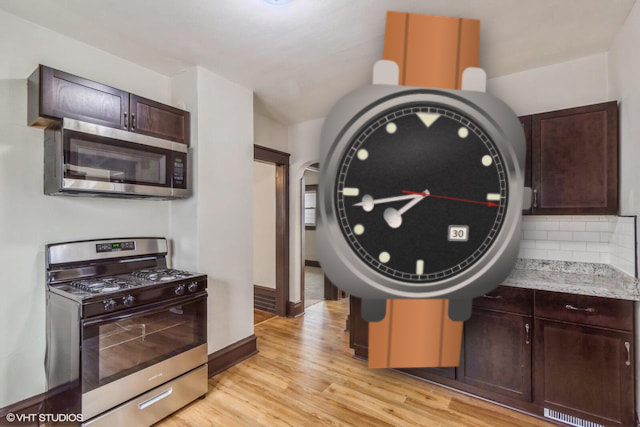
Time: {"hour": 7, "minute": 43, "second": 16}
